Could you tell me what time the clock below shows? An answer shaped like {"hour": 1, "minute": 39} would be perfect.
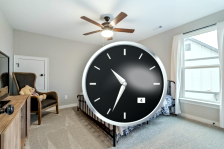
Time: {"hour": 10, "minute": 34}
